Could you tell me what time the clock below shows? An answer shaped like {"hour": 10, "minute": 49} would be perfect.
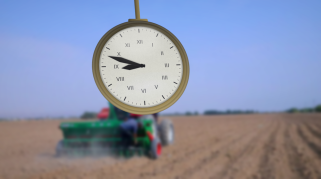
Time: {"hour": 8, "minute": 48}
